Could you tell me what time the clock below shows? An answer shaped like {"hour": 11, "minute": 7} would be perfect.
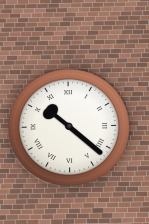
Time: {"hour": 10, "minute": 22}
